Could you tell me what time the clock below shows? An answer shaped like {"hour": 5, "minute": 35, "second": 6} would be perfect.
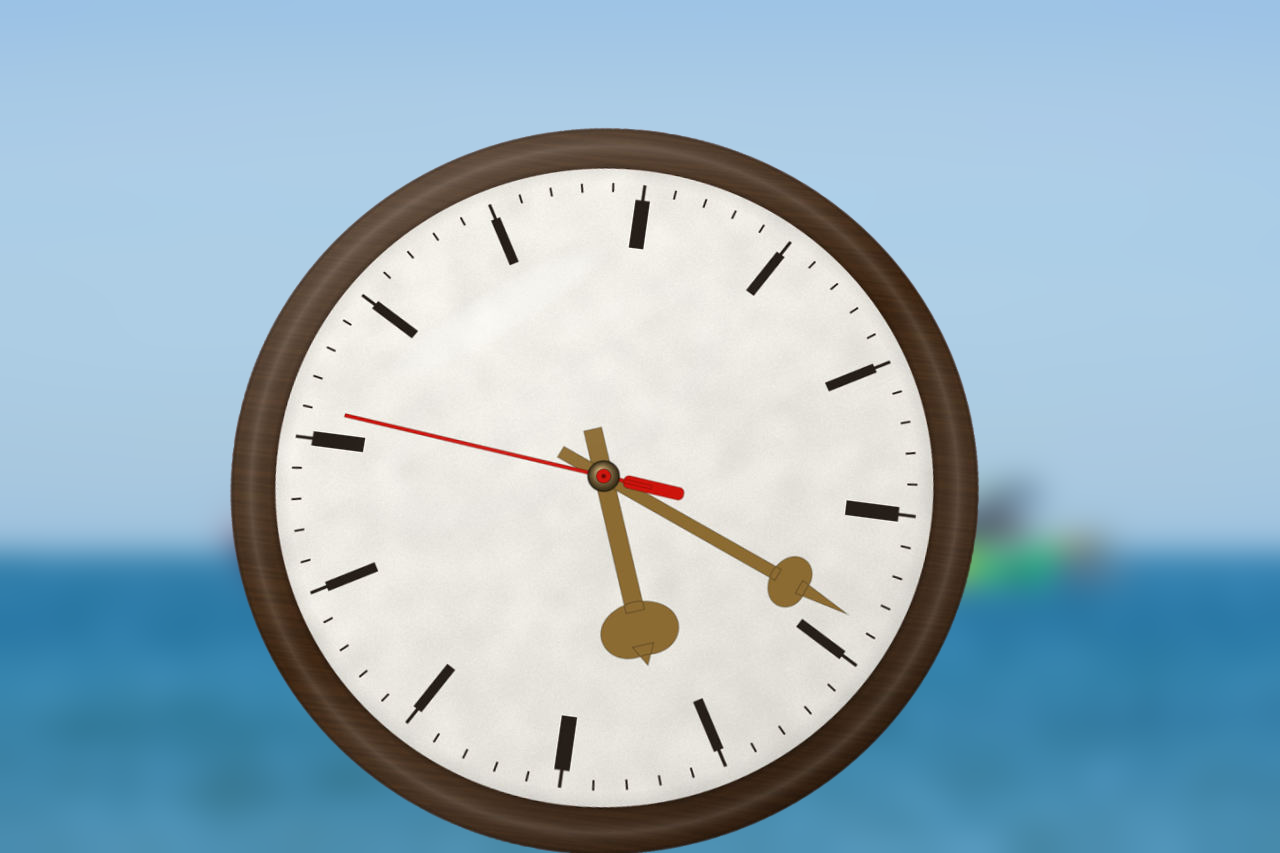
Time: {"hour": 5, "minute": 18, "second": 46}
